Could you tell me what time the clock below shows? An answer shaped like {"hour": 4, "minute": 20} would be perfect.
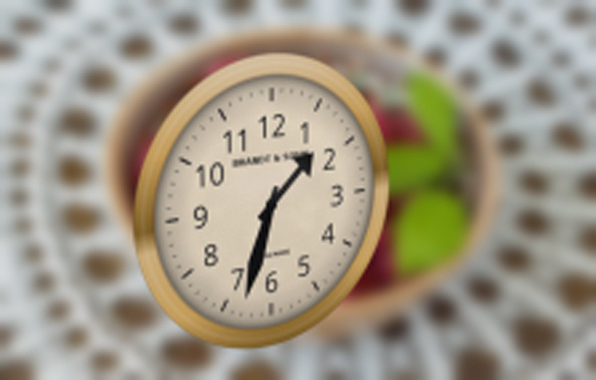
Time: {"hour": 1, "minute": 33}
